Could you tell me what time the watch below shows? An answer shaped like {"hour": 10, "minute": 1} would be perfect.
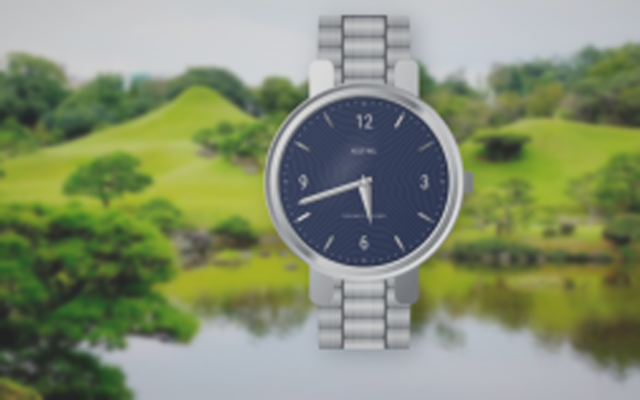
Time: {"hour": 5, "minute": 42}
